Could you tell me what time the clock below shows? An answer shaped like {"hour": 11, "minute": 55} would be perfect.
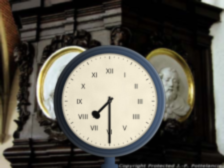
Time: {"hour": 7, "minute": 30}
